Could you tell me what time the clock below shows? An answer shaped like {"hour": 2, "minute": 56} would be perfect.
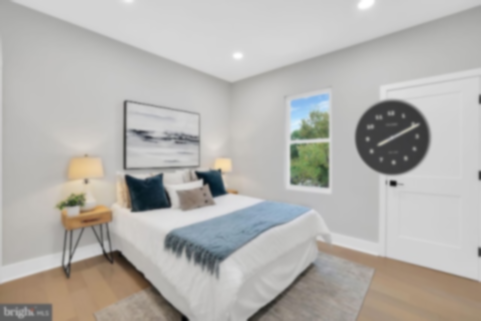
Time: {"hour": 8, "minute": 11}
